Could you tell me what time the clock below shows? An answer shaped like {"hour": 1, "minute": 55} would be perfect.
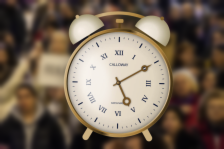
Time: {"hour": 5, "minute": 10}
